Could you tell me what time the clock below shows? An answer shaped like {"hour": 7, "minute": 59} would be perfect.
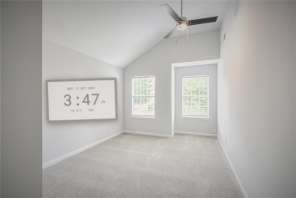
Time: {"hour": 3, "minute": 47}
